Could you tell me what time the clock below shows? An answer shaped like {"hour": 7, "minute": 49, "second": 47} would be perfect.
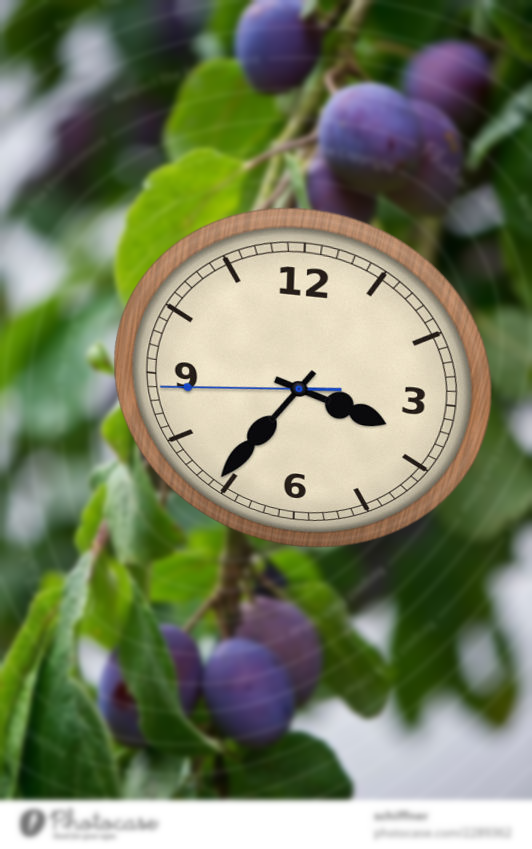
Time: {"hour": 3, "minute": 35, "second": 44}
